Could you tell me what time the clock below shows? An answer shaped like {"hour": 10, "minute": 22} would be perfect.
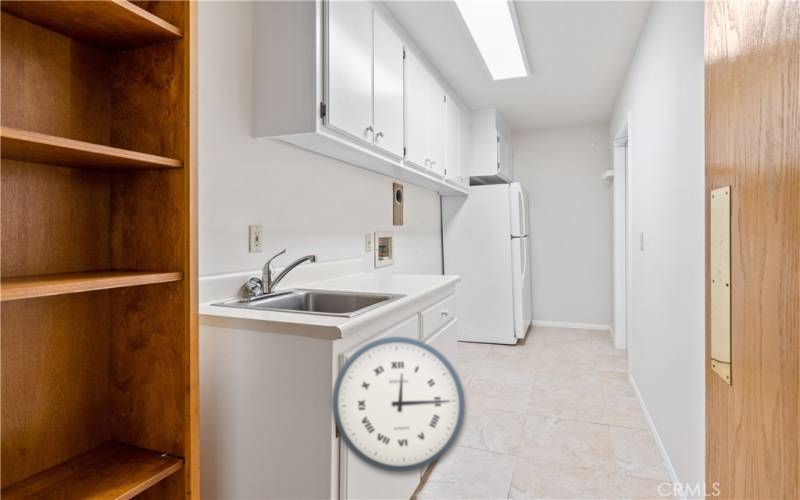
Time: {"hour": 12, "minute": 15}
